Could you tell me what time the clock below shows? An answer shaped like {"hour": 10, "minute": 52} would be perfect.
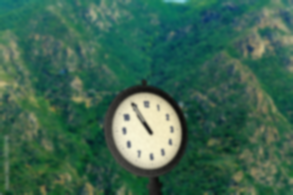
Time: {"hour": 10, "minute": 55}
